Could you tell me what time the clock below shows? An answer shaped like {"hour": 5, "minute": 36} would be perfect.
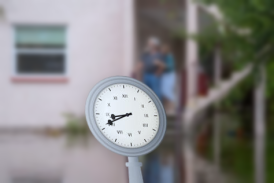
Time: {"hour": 8, "minute": 41}
